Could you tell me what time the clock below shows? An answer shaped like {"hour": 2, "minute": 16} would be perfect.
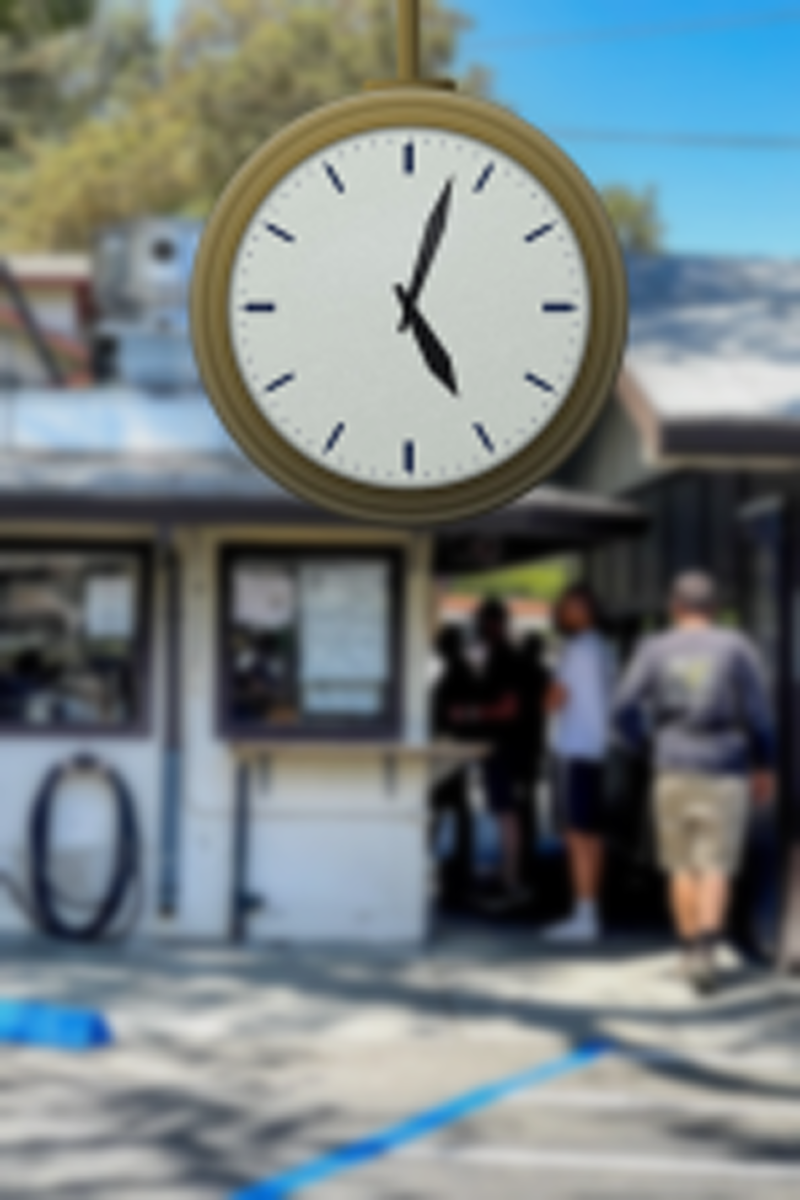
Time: {"hour": 5, "minute": 3}
